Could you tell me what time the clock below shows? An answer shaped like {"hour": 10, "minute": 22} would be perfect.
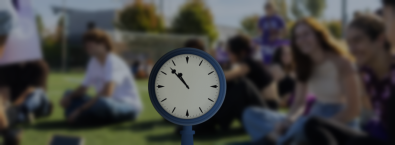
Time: {"hour": 10, "minute": 53}
